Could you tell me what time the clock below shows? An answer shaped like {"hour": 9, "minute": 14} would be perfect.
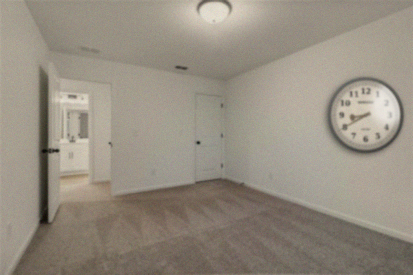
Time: {"hour": 8, "minute": 40}
